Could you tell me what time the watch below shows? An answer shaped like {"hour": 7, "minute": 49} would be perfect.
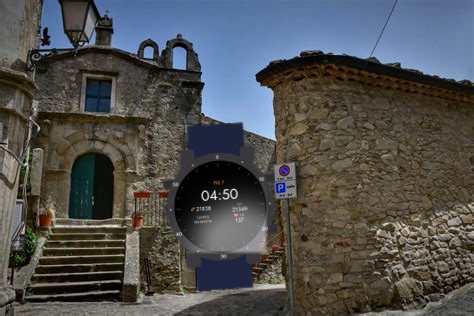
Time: {"hour": 4, "minute": 50}
